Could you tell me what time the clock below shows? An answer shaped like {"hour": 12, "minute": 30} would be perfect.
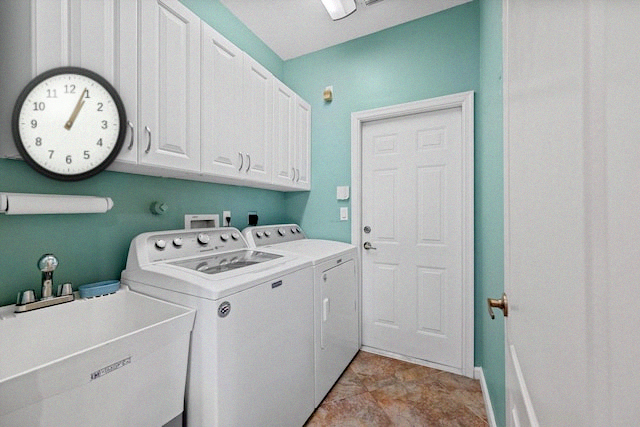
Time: {"hour": 1, "minute": 4}
